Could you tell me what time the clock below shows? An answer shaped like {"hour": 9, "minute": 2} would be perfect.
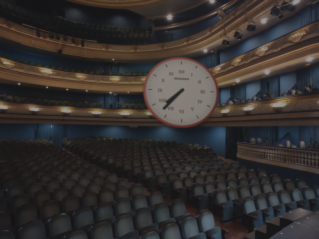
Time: {"hour": 7, "minute": 37}
